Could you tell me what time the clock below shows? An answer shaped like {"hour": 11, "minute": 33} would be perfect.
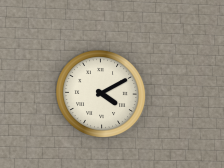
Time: {"hour": 4, "minute": 10}
